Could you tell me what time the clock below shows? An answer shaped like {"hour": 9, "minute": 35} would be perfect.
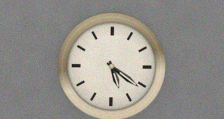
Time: {"hour": 5, "minute": 21}
